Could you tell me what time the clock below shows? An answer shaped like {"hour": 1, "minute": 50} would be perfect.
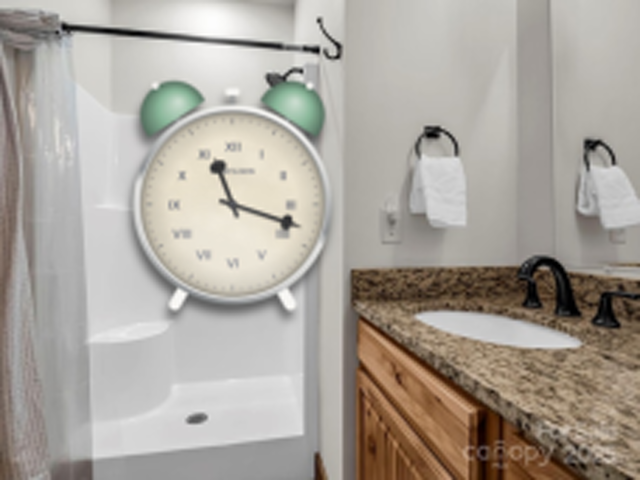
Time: {"hour": 11, "minute": 18}
